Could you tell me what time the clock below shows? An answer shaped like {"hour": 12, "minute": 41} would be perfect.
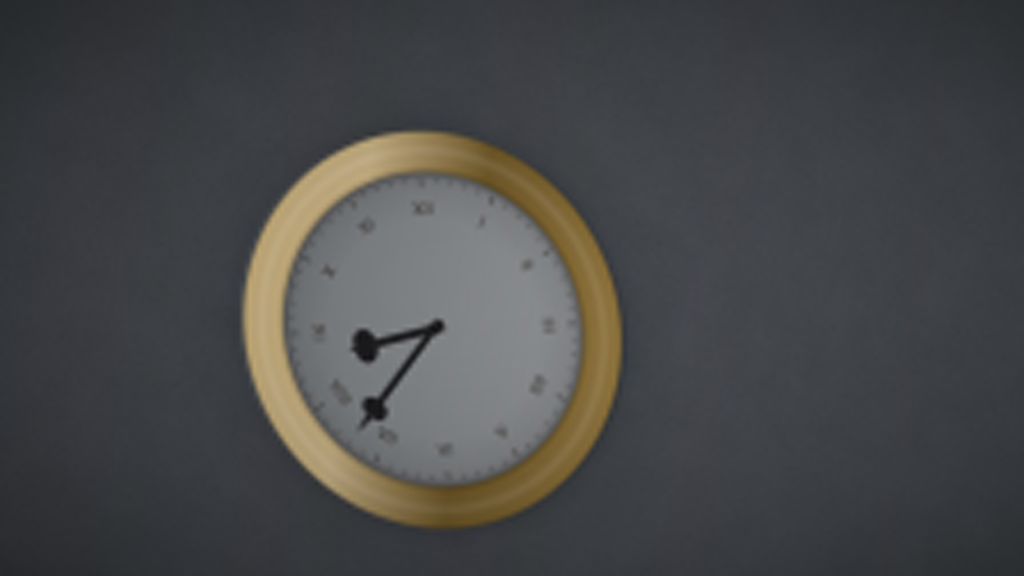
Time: {"hour": 8, "minute": 37}
